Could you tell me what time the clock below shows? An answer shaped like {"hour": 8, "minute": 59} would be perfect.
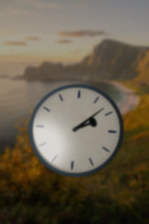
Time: {"hour": 2, "minute": 8}
